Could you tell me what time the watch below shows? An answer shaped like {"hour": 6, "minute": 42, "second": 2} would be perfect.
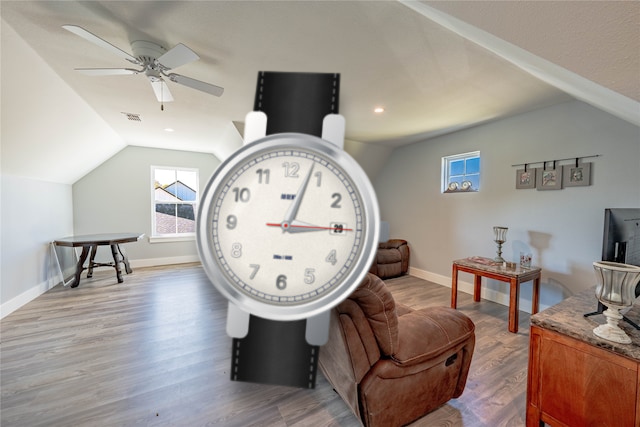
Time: {"hour": 3, "minute": 3, "second": 15}
